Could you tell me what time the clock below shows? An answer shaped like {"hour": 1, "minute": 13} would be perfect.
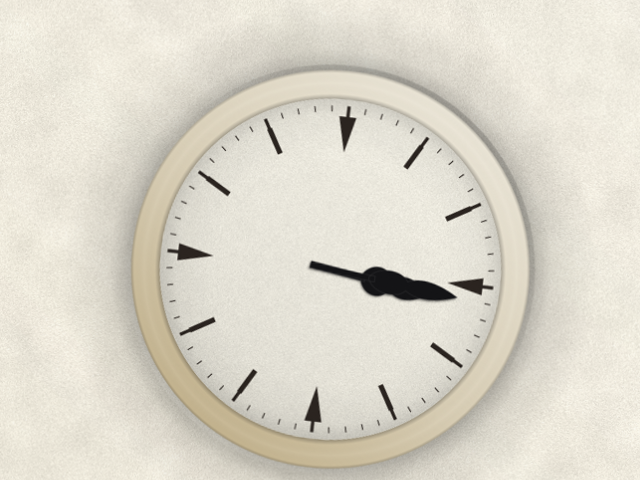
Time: {"hour": 3, "minute": 16}
